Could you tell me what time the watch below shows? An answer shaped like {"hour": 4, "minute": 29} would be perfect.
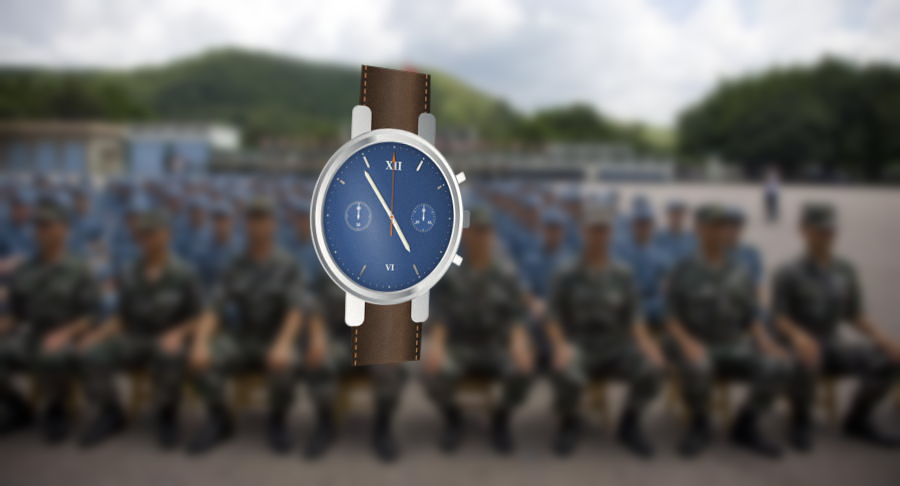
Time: {"hour": 4, "minute": 54}
